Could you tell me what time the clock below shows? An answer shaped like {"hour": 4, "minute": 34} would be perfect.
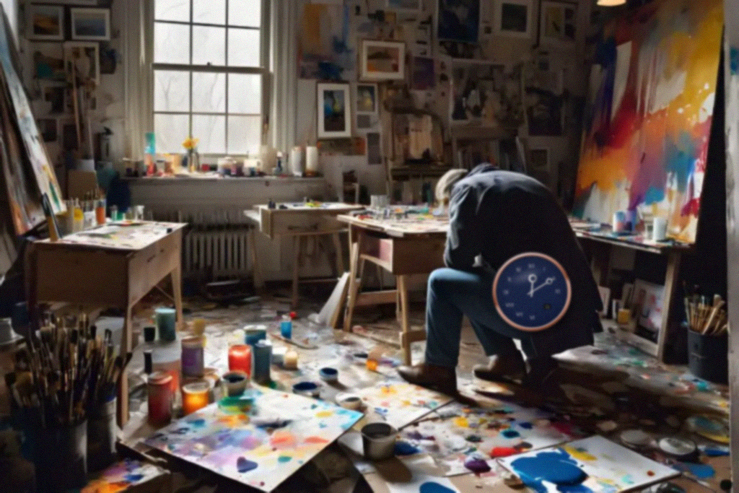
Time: {"hour": 12, "minute": 10}
